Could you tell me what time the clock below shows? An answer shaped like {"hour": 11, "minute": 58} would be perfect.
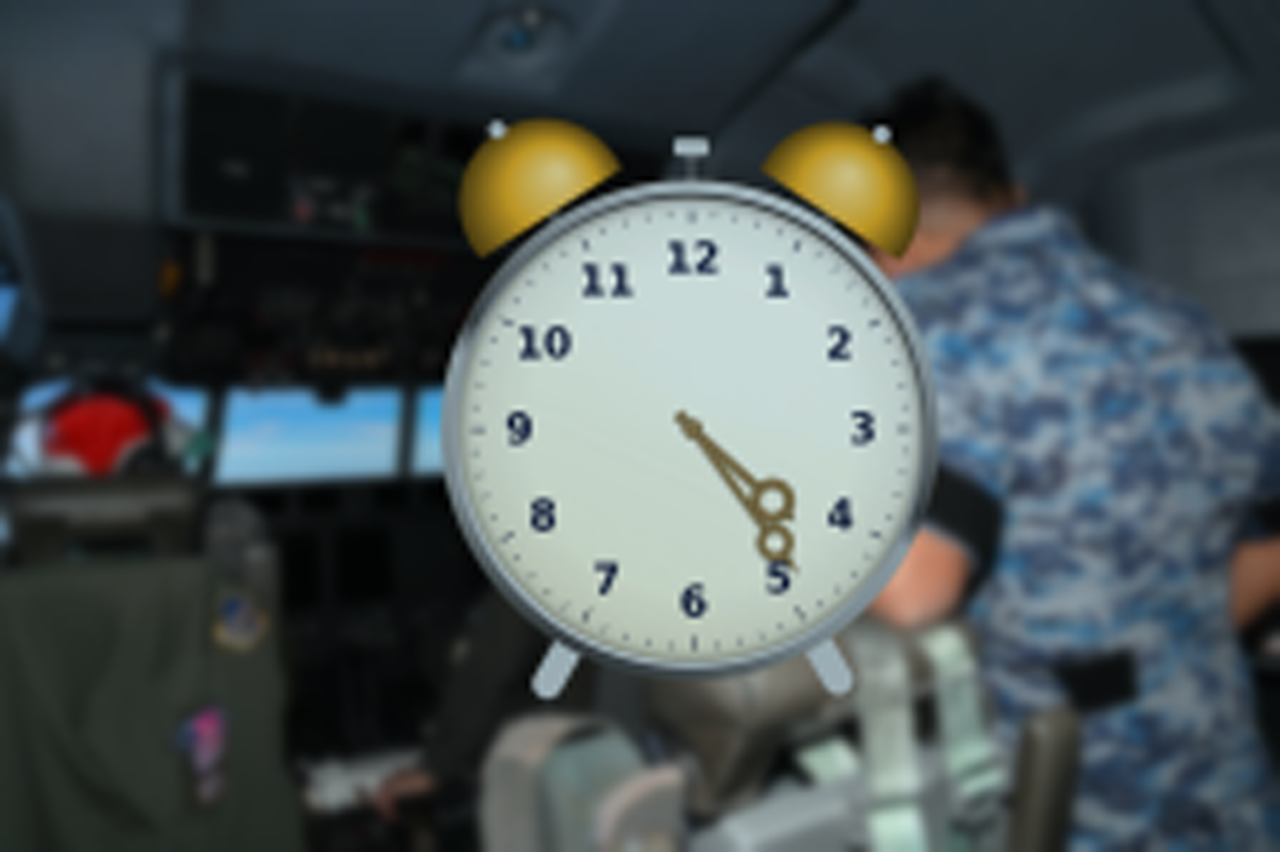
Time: {"hour": 4, "minute": 24}
